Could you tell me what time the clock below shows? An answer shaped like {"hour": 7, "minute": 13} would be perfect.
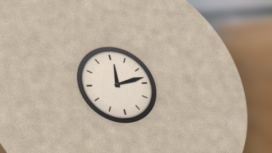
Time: {"hour": 12, "minute": 13}
